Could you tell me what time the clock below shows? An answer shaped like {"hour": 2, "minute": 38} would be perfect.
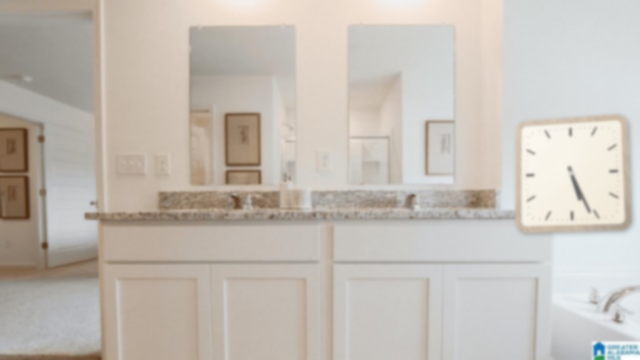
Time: {"hour": 5, "minute": 26}
